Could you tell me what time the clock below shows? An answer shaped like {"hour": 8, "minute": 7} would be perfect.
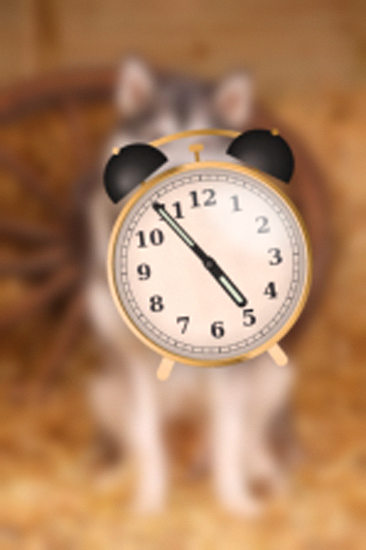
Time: {"hour": 4, "minute": 54}
